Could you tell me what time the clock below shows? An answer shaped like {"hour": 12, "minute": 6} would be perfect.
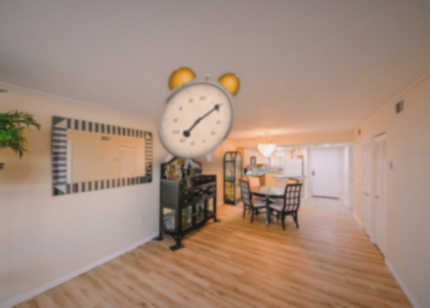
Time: {"hour": 7, "minute": 8}
